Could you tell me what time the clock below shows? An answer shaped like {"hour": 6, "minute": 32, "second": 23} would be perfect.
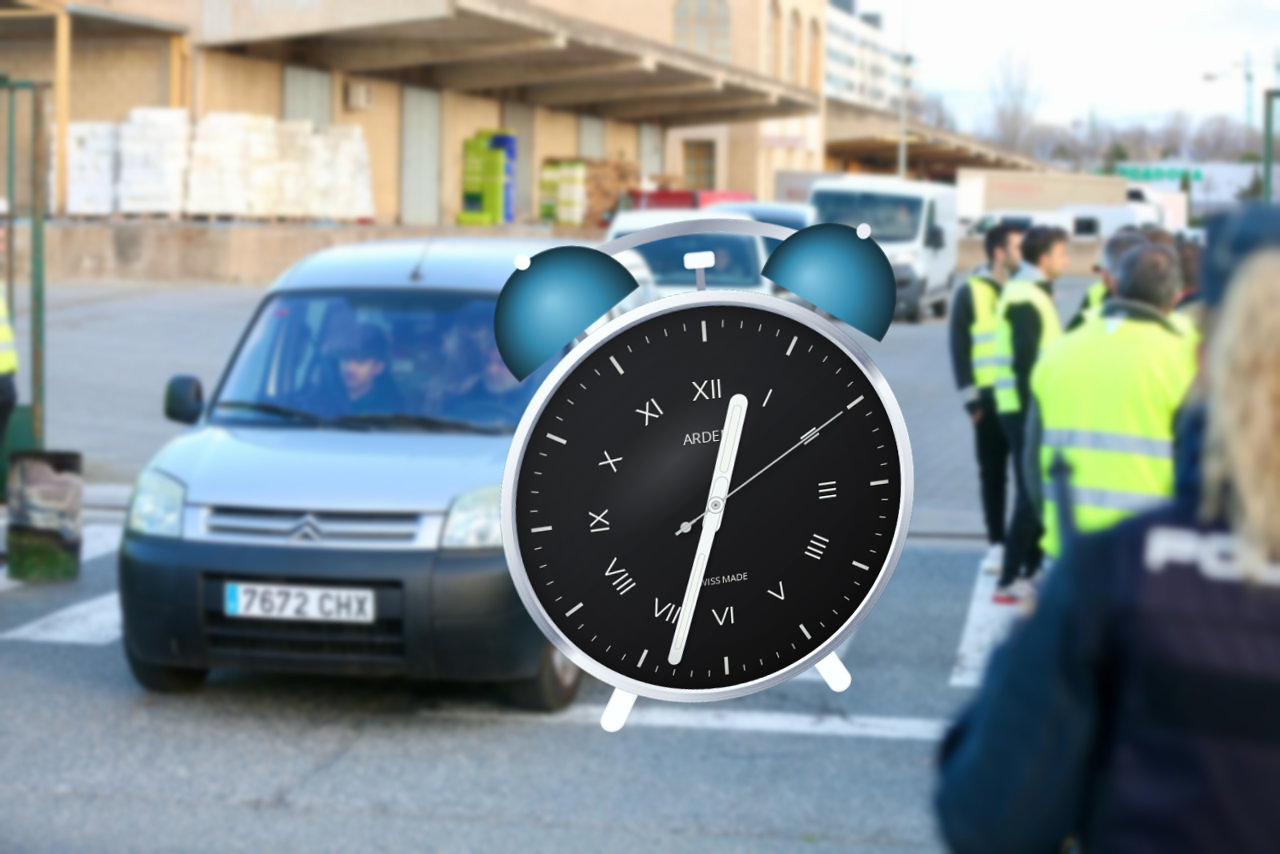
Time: {"hour": 12, "minute": 33, "second": 10}
